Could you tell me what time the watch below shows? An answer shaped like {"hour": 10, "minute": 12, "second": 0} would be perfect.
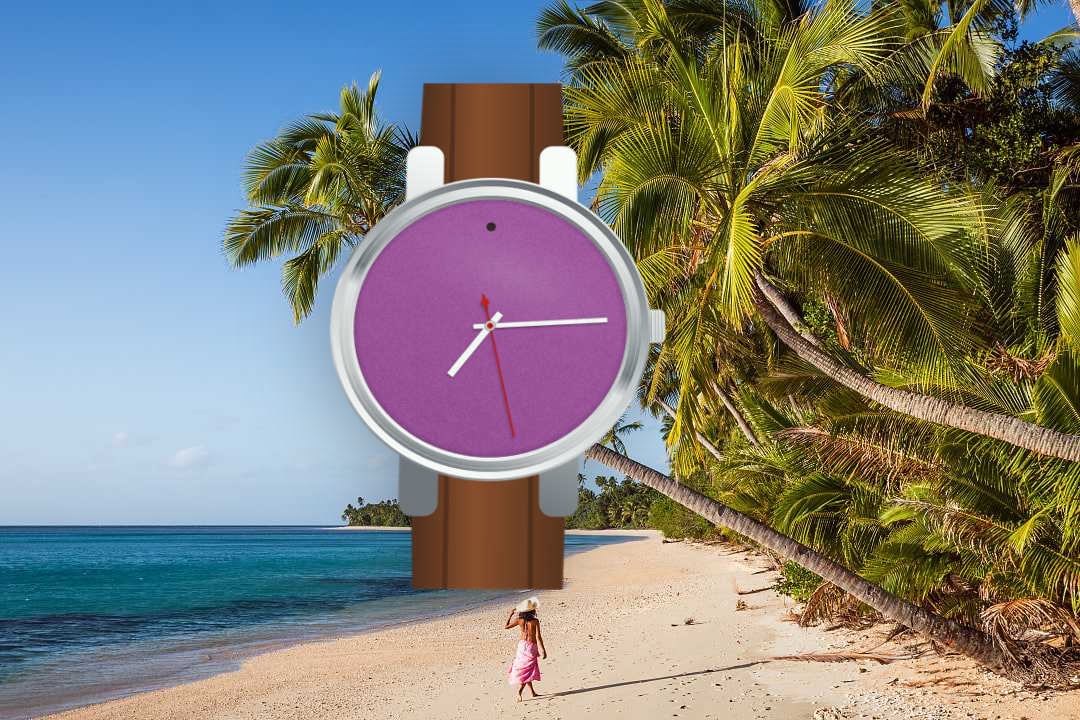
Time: {"hour": 7, "minute": 14, "second": 28}
